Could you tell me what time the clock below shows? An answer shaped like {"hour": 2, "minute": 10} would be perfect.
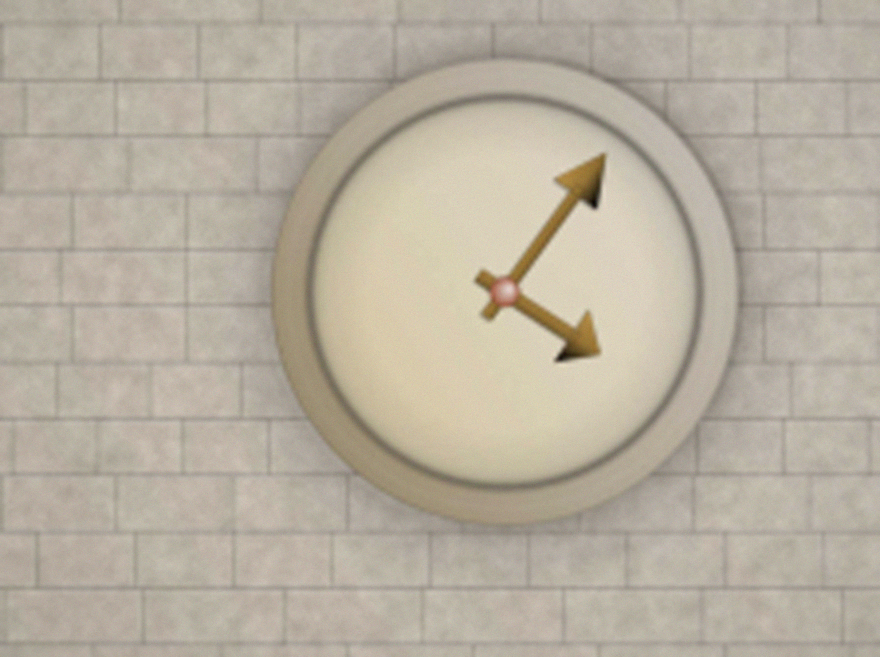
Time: {"hour": 4, "minute": 6}
